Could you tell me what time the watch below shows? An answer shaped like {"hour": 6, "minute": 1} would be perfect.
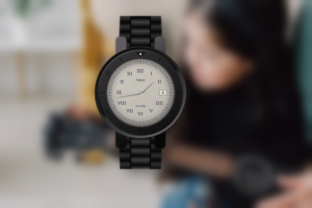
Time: {"hour": 1, "minute": 43}
